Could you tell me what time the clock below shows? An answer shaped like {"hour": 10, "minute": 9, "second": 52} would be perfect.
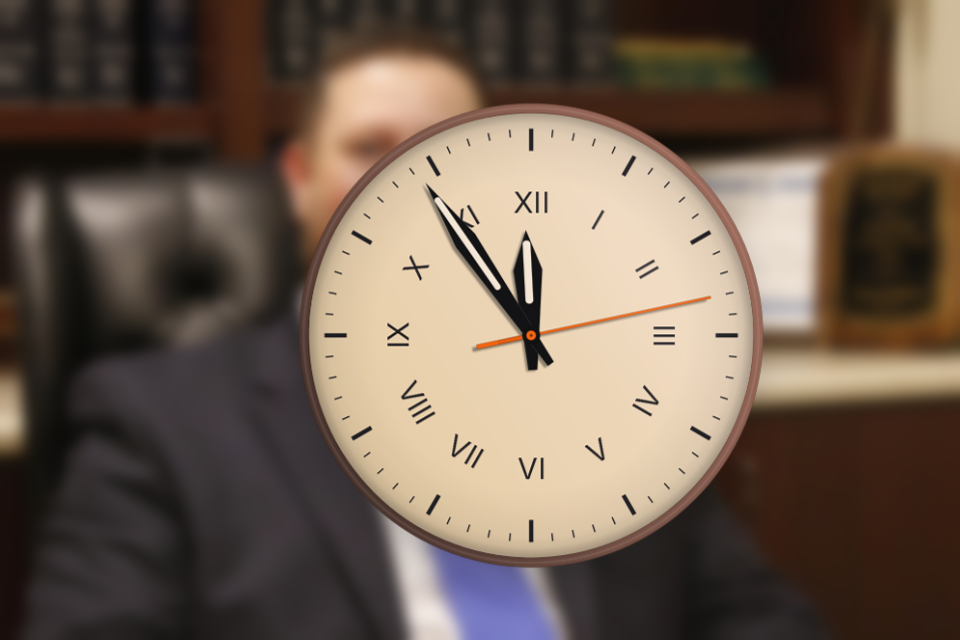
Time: {"hour": 11, "minute": 54, "second": 13}
